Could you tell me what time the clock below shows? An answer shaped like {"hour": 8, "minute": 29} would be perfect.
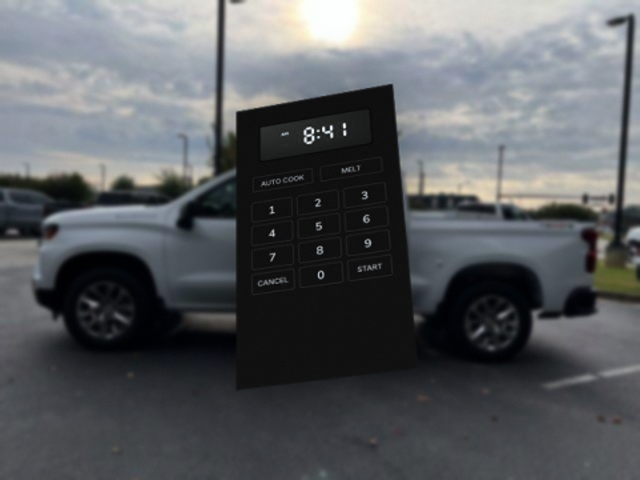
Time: {"hour": 8, "minute": 41}
